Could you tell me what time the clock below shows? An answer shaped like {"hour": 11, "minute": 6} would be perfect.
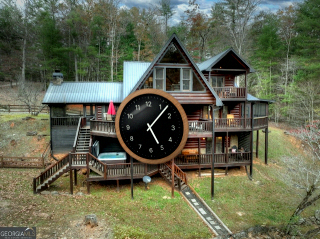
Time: {"hour": 5, "minute": 7}
